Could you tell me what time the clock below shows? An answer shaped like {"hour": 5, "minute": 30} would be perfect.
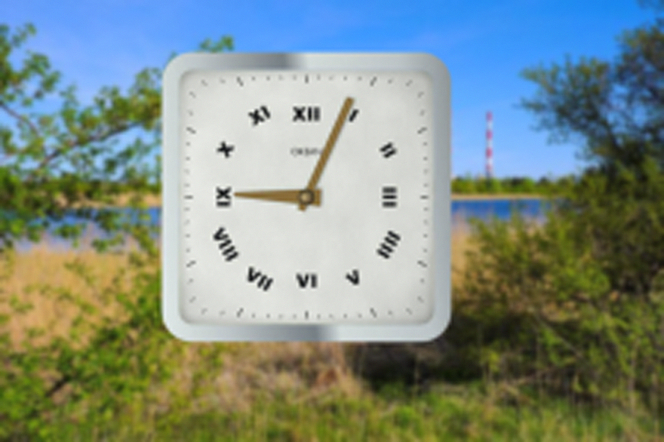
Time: {"hour": 9, "minute": 4}
